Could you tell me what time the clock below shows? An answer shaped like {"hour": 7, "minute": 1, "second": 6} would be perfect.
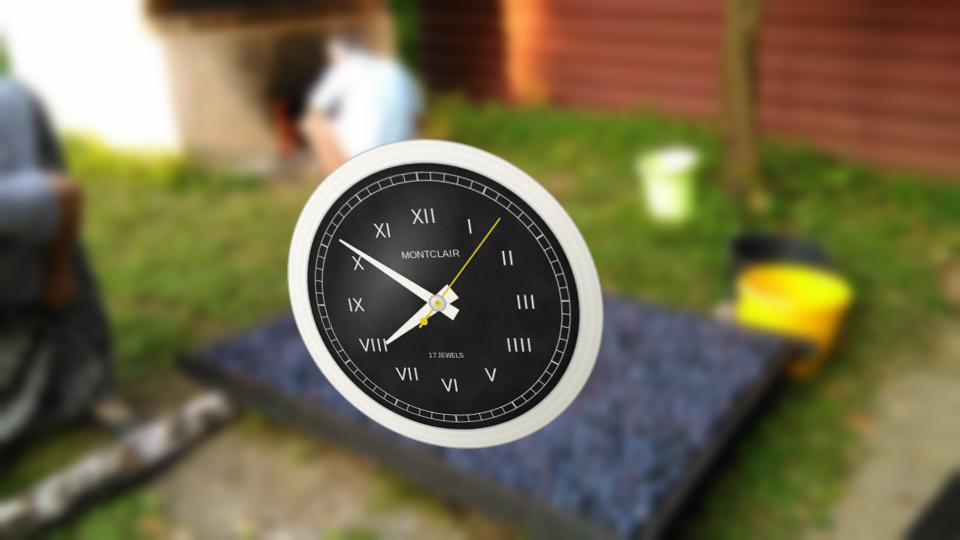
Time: {"hour": 7, "minute": 51, "second": 7}
